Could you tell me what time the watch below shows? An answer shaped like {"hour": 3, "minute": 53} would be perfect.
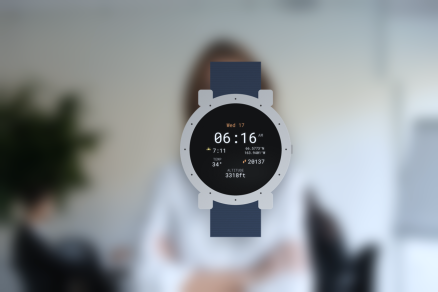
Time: {"hour": 6, "minute": 16}
